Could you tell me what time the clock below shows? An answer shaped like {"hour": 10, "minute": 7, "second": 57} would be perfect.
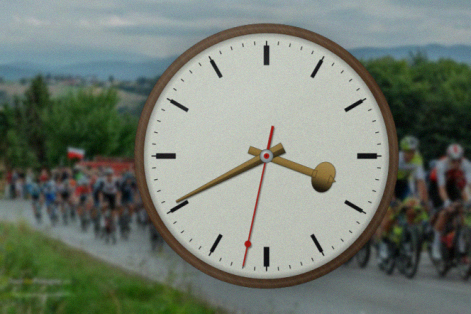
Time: {"hour": 3, "minute": 40, "second": 32}
